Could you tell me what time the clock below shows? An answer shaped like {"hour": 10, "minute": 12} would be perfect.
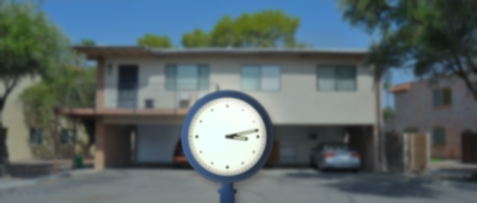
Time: {"hour": 3, "minute": 13}
